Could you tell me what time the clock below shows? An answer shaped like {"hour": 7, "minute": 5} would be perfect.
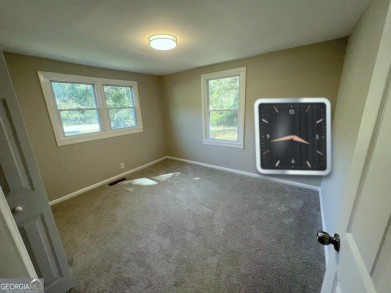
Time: {"hour": 3, "minute": 43}
